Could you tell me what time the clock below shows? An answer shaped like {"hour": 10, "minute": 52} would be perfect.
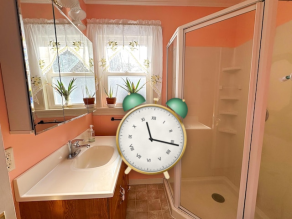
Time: {"hour": 11, "minute": 16}
